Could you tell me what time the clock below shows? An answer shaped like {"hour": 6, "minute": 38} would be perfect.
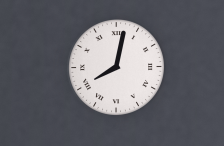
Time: {"hour": 8, "minute": 2}
